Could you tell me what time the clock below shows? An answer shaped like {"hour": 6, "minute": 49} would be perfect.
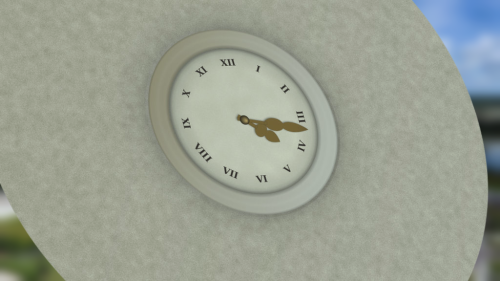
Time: {"hour": 4, "minute": 17}
